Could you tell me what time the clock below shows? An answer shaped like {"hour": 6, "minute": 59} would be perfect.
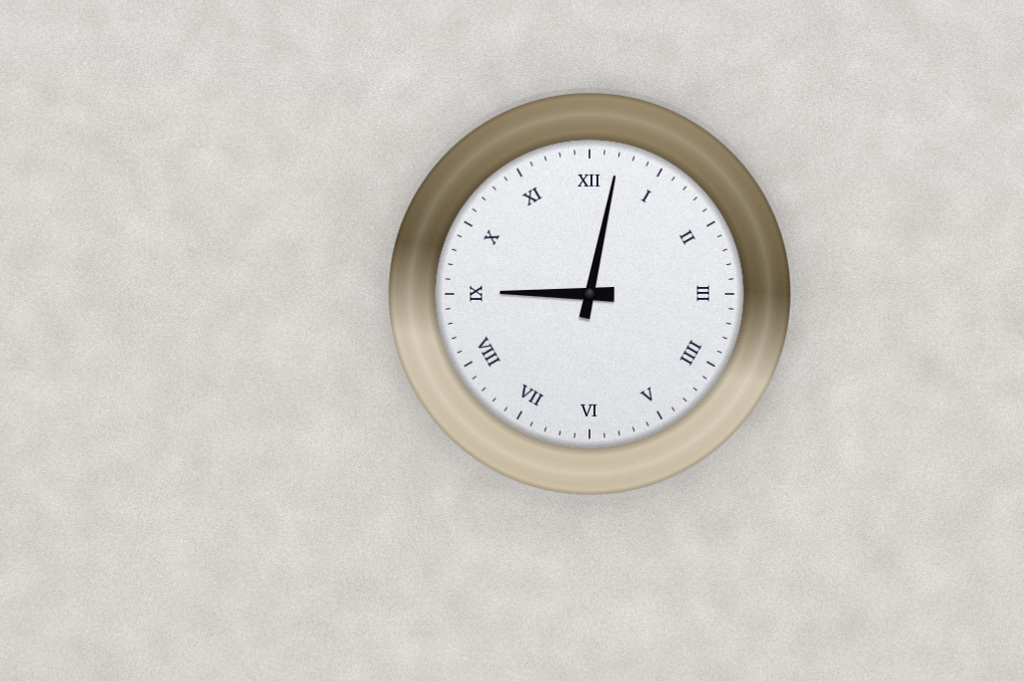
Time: {"hour": 9, "minute": 2}
